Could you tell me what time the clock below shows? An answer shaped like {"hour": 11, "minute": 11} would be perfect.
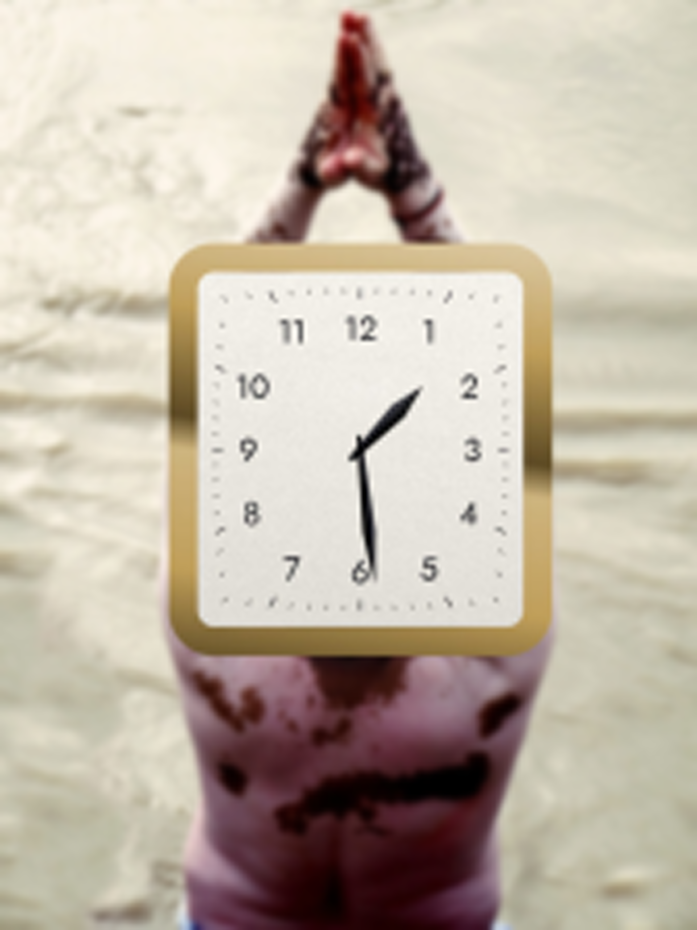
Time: {"hour": 1, "minute": 29}
